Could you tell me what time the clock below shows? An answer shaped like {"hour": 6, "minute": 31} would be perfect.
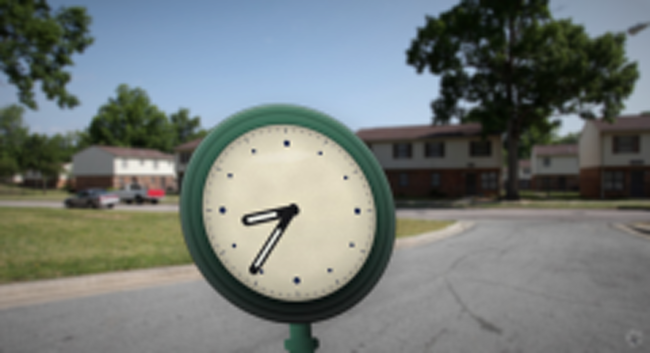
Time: {"hour": 8, "minute": 36}
